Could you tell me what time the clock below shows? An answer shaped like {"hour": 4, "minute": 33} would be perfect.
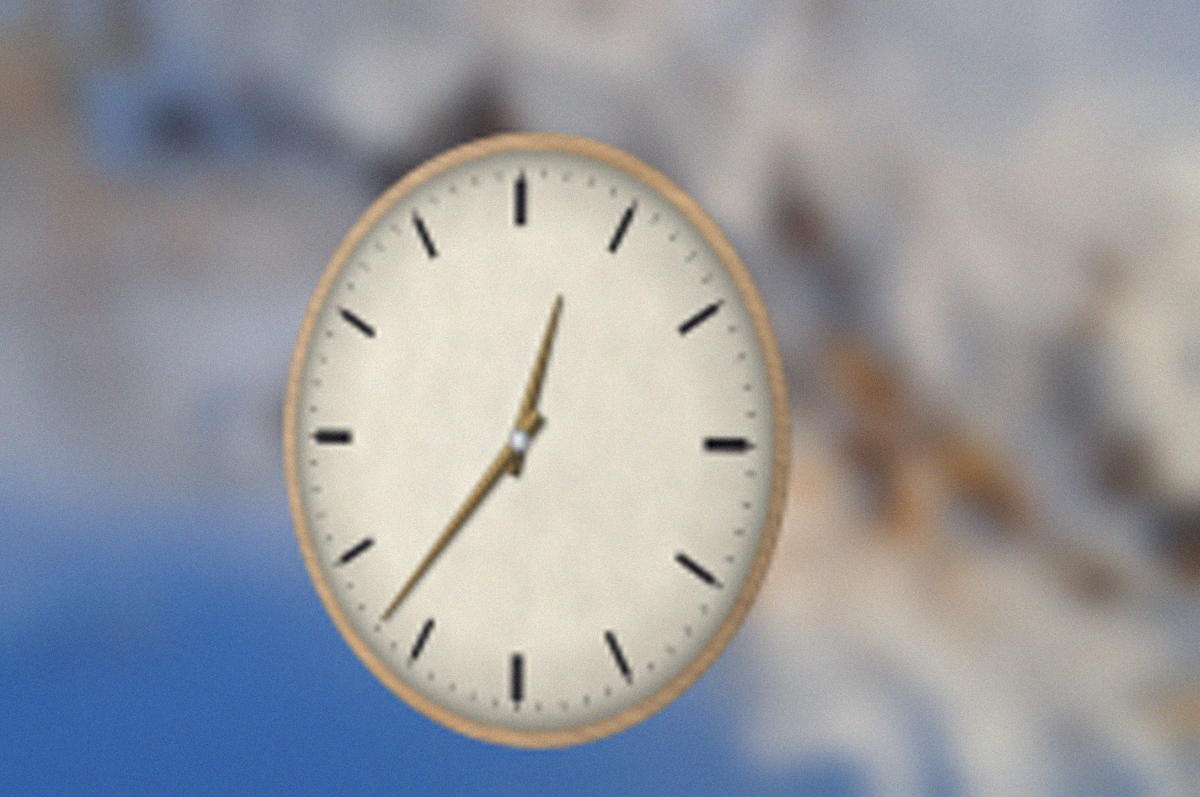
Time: {"hour": 12, "minute": 37}
